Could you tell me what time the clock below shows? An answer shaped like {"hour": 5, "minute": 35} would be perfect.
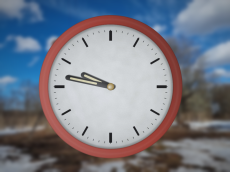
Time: {"hour": 9, "minute": 47}
